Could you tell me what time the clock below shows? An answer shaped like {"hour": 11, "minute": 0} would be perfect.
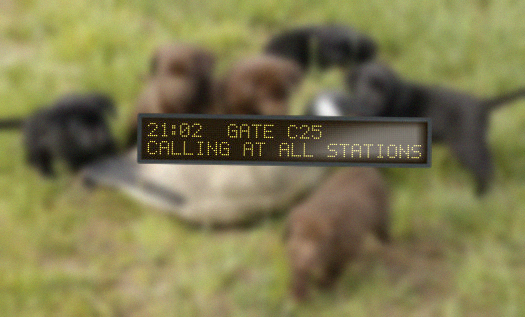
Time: {"hour": 21, "minute": 2}
